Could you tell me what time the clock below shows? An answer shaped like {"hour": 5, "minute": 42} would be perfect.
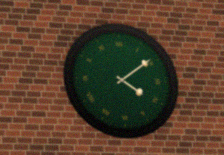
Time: {"hour": 4, "minute": 9}
